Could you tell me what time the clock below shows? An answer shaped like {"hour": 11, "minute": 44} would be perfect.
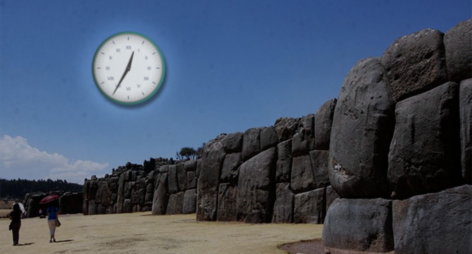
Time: {"hour": 12, "minute": 35}
